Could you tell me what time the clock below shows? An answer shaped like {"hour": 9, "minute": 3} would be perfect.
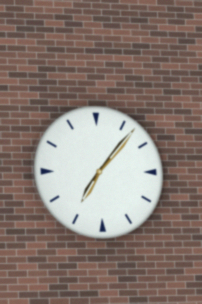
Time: {"hour": 7, "minute": 7}
